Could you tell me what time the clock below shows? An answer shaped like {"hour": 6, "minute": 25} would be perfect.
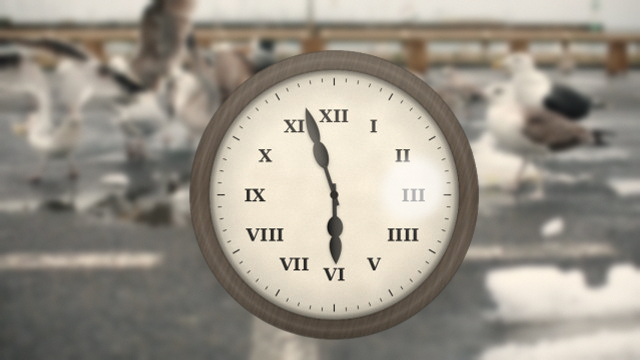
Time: {"hour": 5, "minute": 57}
